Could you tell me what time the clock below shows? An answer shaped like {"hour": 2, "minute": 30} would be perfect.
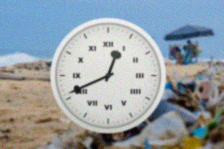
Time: {"hour": 12, "minute": 41}
